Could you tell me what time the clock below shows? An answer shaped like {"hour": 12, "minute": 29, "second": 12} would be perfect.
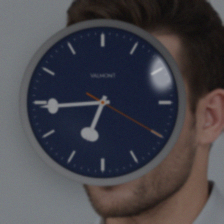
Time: {"hour": 6, "minute": 44, "second": 20}
